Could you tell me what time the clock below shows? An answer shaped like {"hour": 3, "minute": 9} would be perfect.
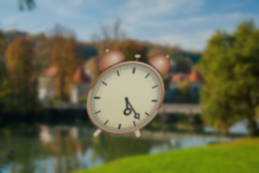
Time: {"hour": 5, "minute": 23}
